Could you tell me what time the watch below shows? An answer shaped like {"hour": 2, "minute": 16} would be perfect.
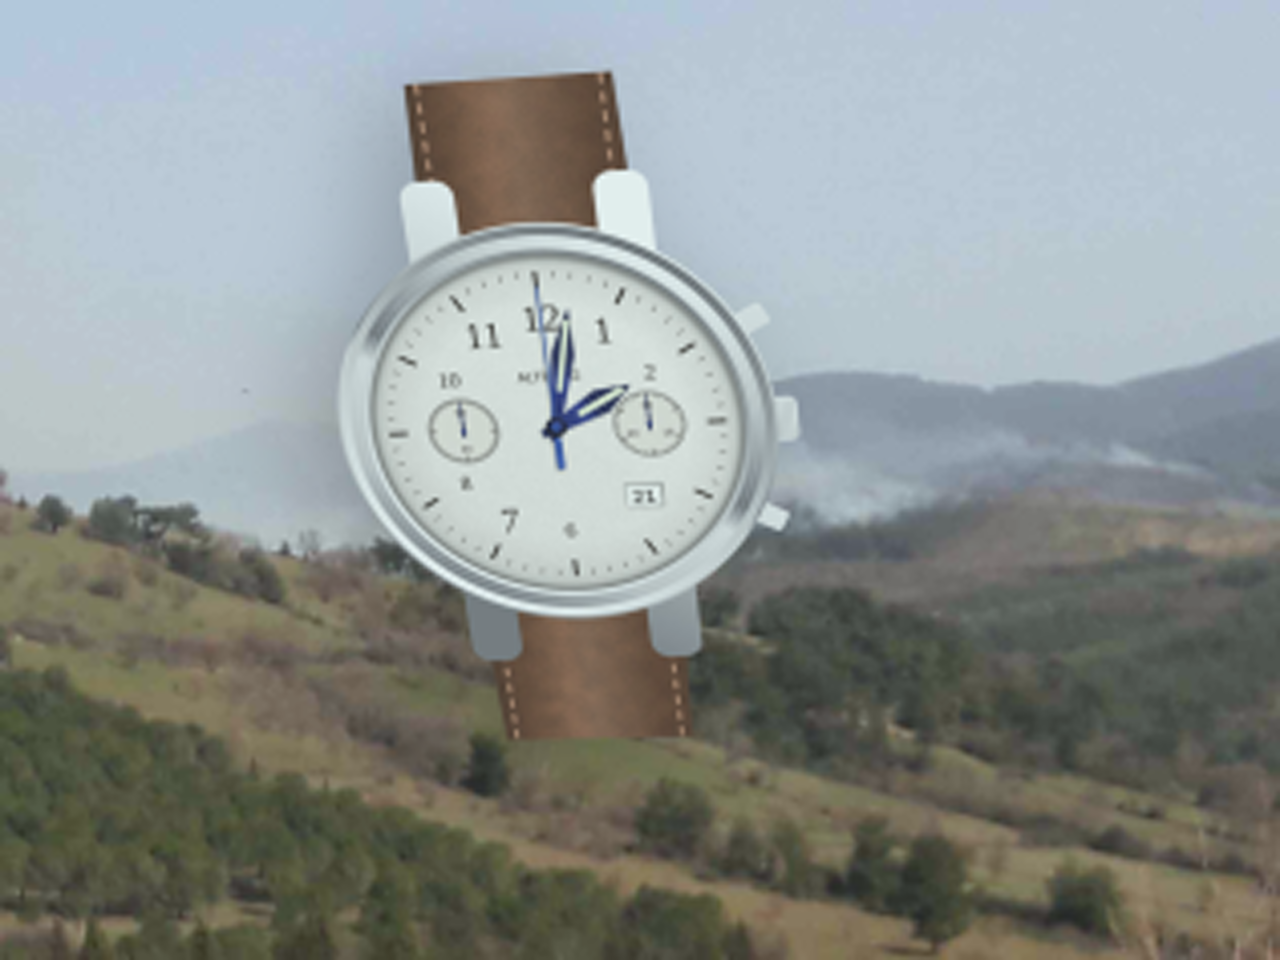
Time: {"hour": 2, "minute": 2}
